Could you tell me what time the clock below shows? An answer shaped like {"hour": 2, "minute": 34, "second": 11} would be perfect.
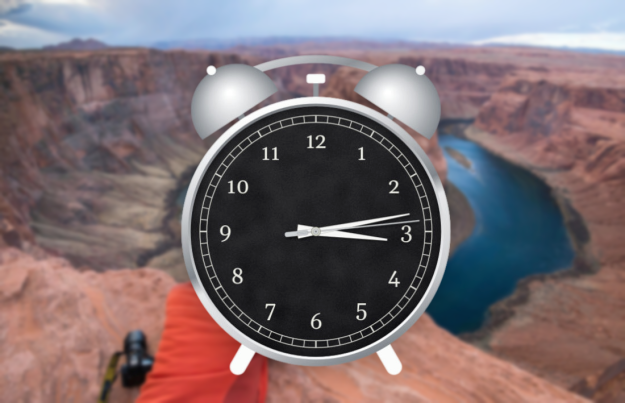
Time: {"hour": 3, "minute": 13, "second": 14}
